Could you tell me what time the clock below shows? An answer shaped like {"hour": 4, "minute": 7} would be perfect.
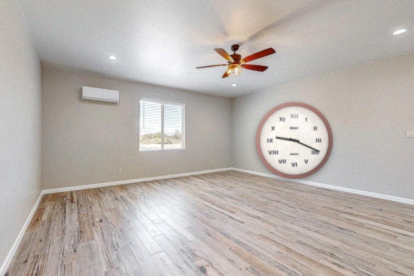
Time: {"hour": 9, "minute": 19}
